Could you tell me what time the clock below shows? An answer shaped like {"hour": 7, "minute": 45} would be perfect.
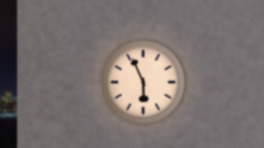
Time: {"hour": 5, "minute": 56}
